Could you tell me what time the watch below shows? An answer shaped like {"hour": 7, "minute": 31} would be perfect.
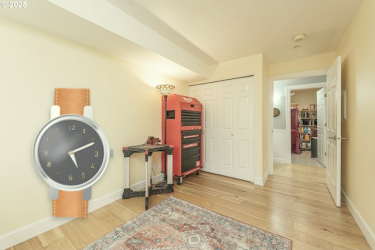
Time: {"hour": 5, "minute": 11}
